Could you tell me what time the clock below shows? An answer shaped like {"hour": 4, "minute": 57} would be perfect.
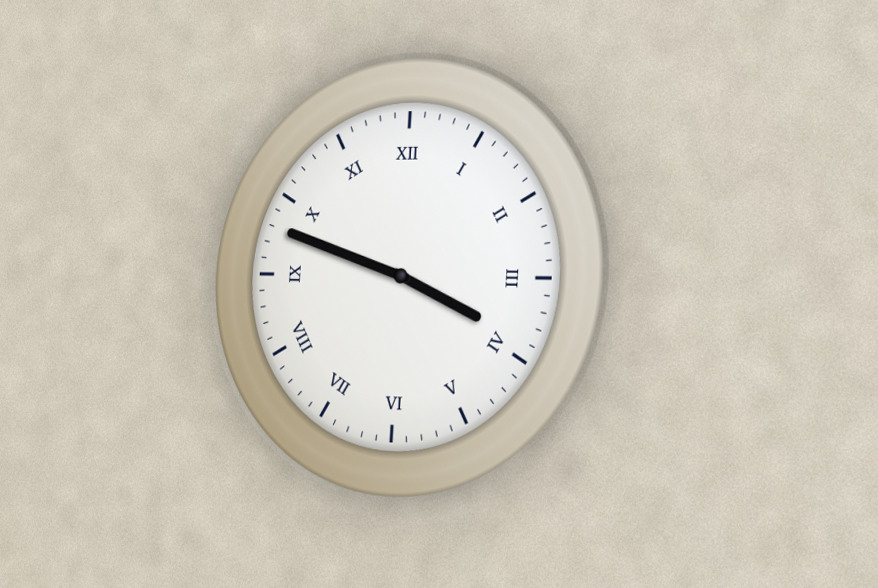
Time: {"hour": 3, "minute": 48}
